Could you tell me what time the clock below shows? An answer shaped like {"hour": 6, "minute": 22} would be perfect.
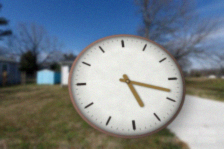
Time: {"hour": 5, "minute": 18}
